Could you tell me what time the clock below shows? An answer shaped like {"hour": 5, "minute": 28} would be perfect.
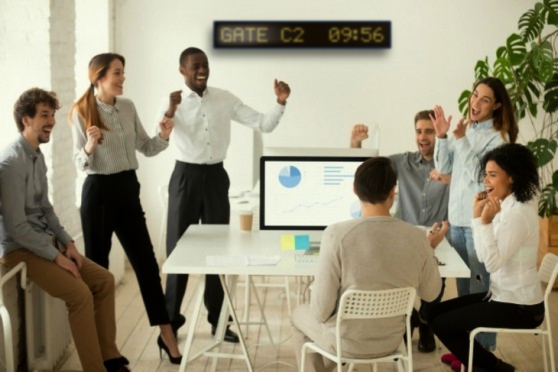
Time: {"hour": 9, "minute": 56}
